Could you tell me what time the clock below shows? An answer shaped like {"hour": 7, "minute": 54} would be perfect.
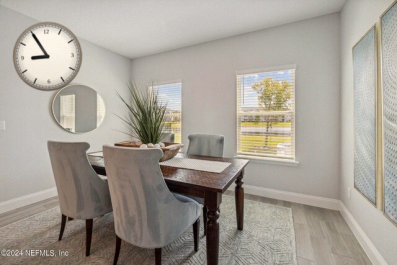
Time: {"hour": 8, "minute": 55}
